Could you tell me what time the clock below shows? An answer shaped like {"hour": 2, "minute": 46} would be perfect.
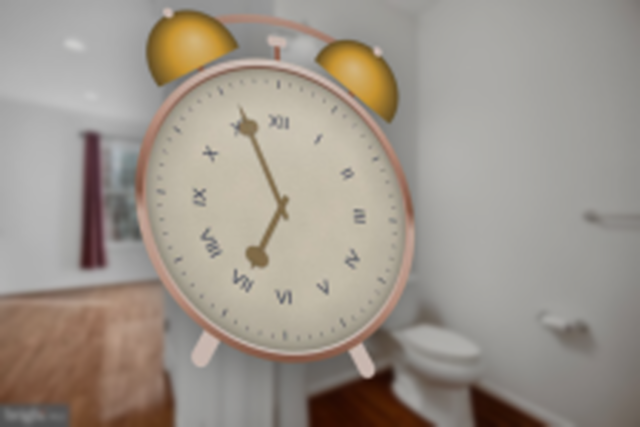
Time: {"hour": 6, "minute": 56}
